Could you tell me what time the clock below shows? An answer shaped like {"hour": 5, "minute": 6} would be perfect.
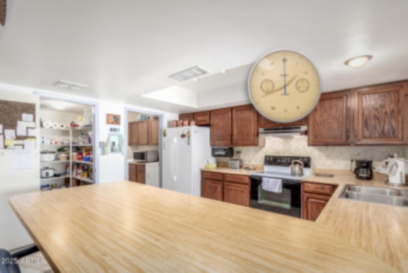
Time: {"hour": 1, "minute": 41}
